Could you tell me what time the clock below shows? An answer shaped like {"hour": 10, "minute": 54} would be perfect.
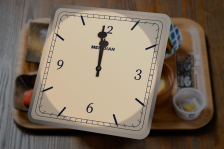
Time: {"hour": 11, "minute": 59}
